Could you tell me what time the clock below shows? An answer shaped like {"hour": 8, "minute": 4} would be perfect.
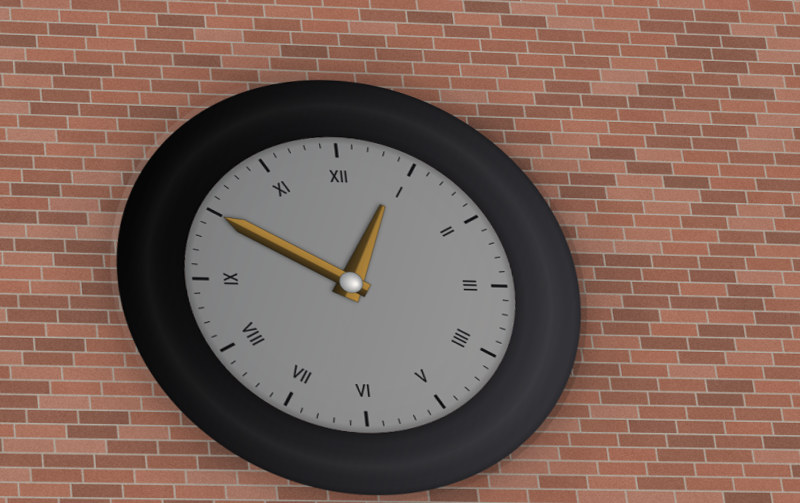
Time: {"hour": 12, "minute": 50}
